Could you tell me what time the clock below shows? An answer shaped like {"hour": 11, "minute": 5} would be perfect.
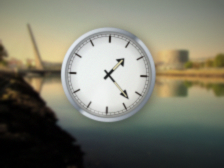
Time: {"hour": 1, "minute": 23}
